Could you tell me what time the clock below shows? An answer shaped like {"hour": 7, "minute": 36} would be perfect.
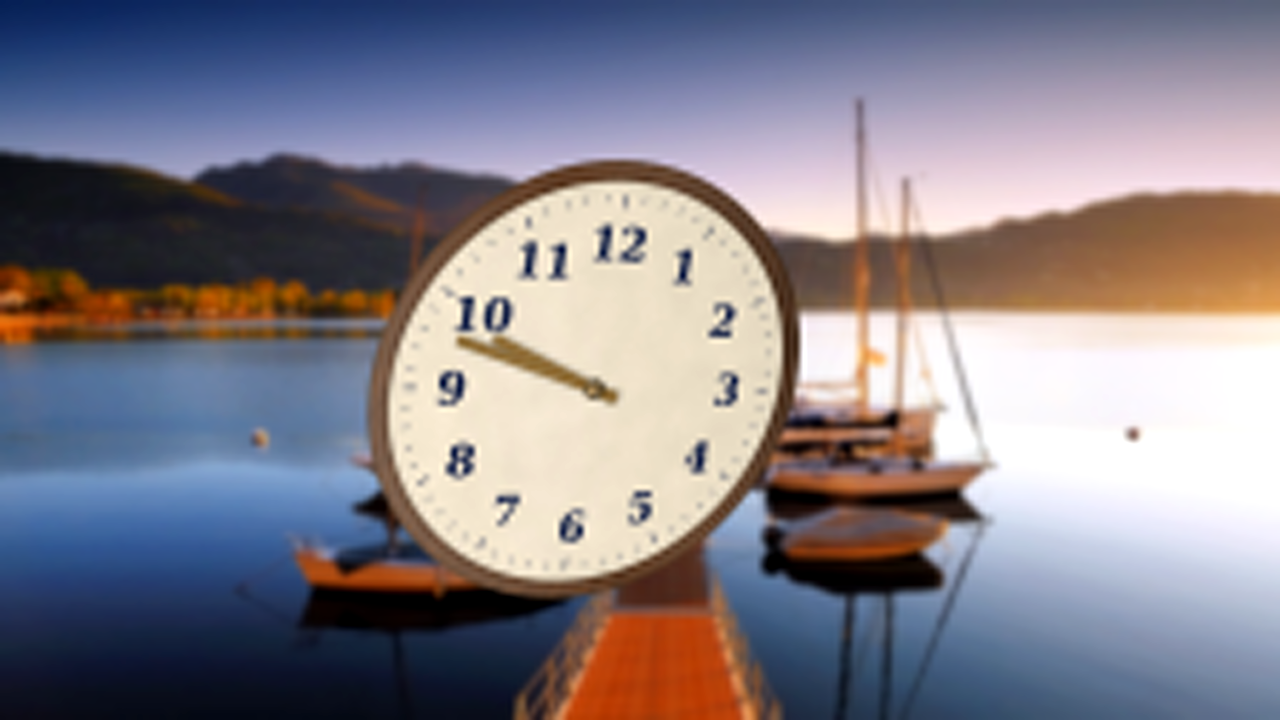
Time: {"hour": 9, "minute": 48}
